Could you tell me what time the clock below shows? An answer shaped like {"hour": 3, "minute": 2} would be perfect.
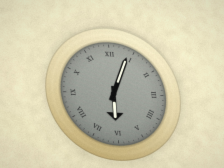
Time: {"hour": 6, "minute": 4}
